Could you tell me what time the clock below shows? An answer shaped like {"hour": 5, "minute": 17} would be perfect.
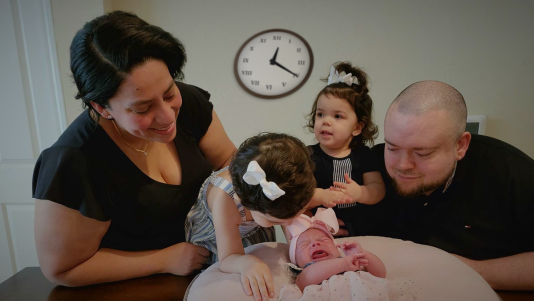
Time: {"hour": 12, "minute": 20}
